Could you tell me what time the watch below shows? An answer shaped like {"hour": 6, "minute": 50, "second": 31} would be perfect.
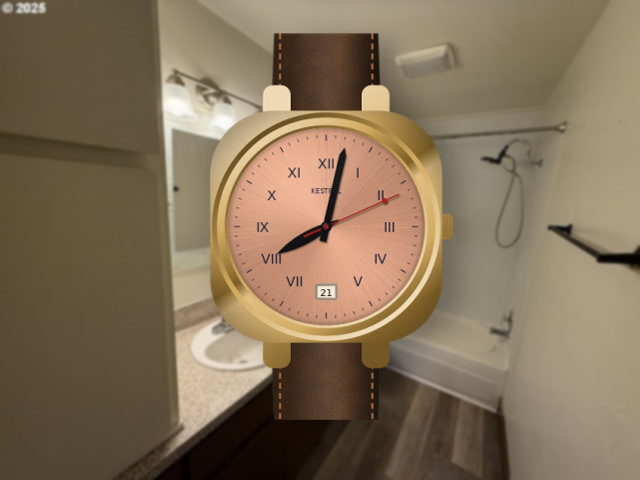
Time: {"hour": 8, "minute": 2, "second": 11}
